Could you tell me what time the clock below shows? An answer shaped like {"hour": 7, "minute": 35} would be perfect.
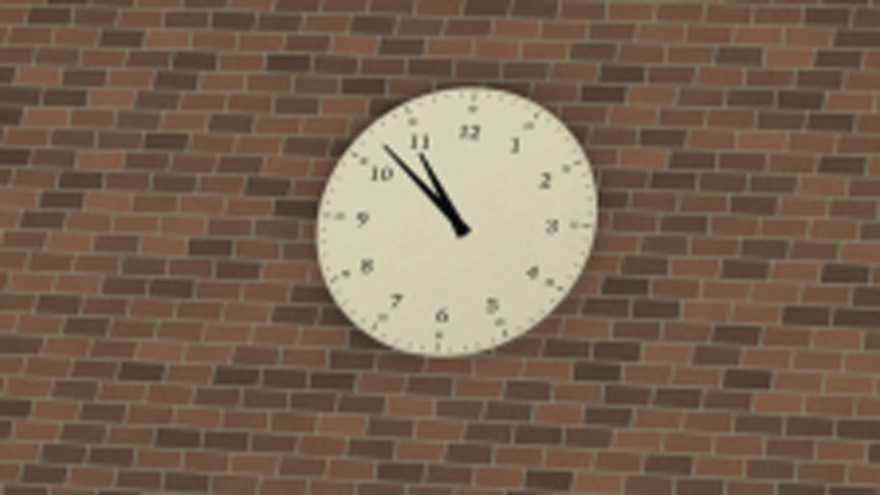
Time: {"hour": 10, "minute": 52}
